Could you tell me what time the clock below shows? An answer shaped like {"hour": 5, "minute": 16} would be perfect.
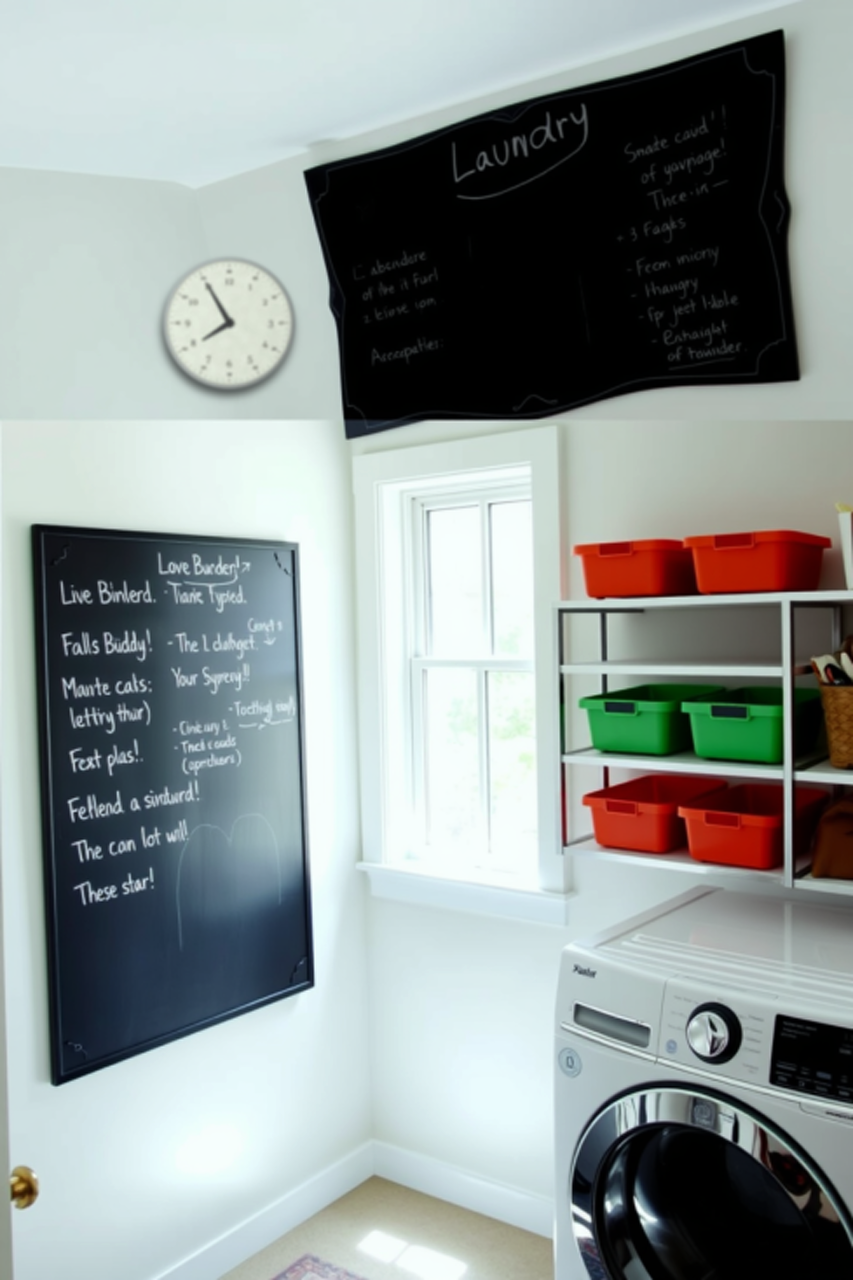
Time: {"hour": 7, "minute": 55}
